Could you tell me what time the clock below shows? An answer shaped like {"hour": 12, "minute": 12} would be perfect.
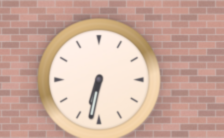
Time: {"hour": 6, "minute": 32}
